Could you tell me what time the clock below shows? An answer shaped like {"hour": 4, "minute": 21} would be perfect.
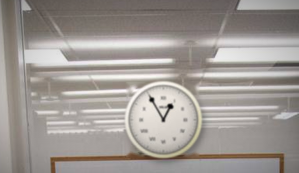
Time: {"hour": 12, "minute": 55}
